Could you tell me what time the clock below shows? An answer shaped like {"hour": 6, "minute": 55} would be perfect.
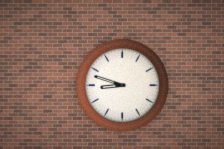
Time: {"hour": 8, "minute": 48}
